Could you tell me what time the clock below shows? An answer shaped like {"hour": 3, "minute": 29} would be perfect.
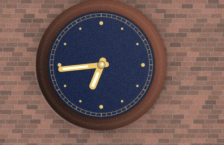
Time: {"hour": 6, "minute": 44}
